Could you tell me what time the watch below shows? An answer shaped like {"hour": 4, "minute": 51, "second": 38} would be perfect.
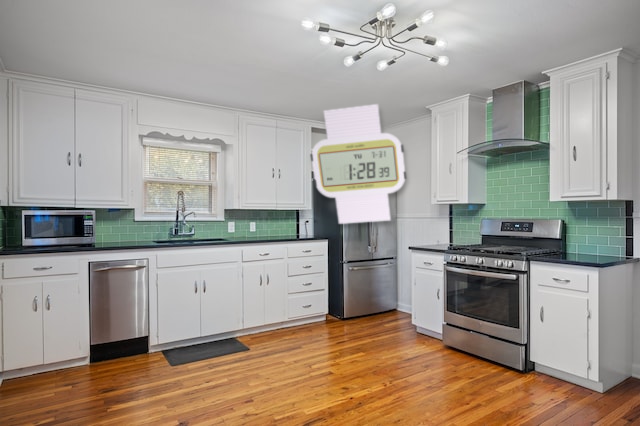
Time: {"hour": 1, "minute": 28, "second": 39}
